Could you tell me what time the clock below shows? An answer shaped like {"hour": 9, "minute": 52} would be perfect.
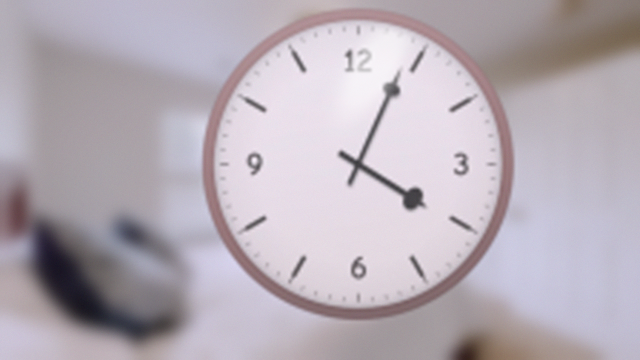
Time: {"hour": 4, "minute": 4}
